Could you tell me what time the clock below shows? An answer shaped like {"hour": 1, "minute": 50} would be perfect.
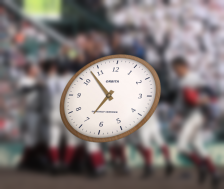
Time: {"hour": 6, "minute": 53}
